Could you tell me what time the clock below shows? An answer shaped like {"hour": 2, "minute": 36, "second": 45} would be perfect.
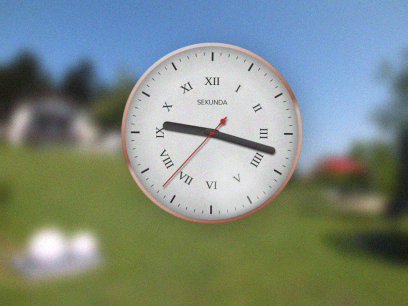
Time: {"hour": 9, "minute": 17, "second": 37}
